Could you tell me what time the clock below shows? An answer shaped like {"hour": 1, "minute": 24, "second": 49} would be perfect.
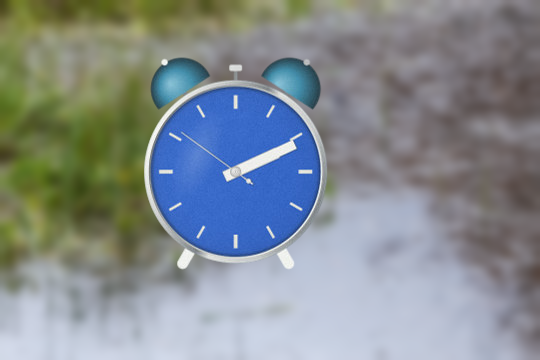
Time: {"hour": 2, "minute": 10, "second": 51}
